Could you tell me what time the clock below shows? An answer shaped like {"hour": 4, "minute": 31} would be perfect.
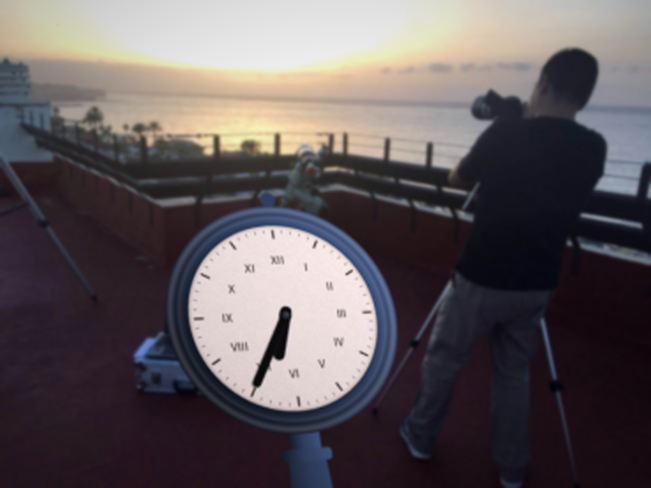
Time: {"hour": 6, "minute": 35}
